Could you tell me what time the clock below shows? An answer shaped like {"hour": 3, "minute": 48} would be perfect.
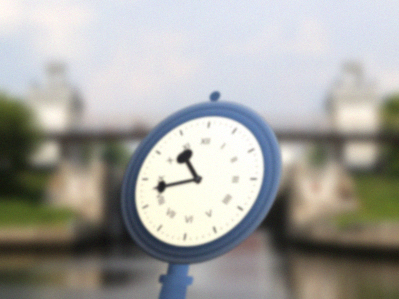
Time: {"hour": 10, "minute": 43}
